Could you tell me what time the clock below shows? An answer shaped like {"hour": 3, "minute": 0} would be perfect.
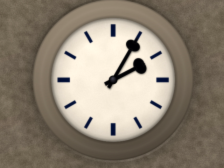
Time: {"hour": 2, "minute": 5}
